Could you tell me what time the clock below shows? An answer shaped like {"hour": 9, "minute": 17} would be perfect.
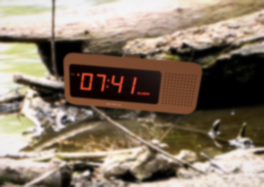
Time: {"hour": 7, "minute": 41}
